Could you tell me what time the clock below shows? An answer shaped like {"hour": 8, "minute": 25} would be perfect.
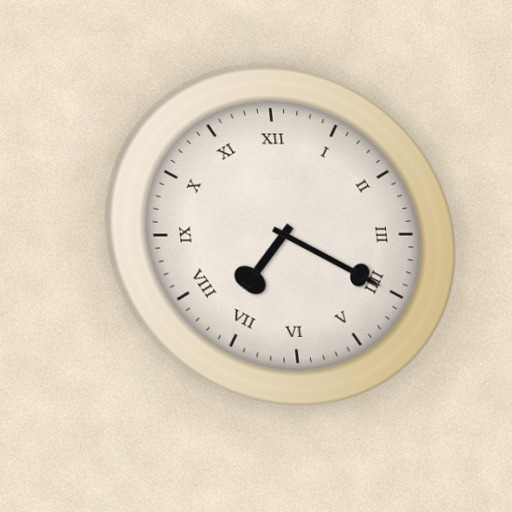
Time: {"hour": 7, "minute": 20}
